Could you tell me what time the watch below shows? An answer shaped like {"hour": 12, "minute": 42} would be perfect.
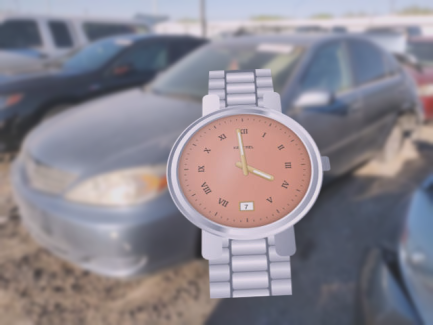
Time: {"hour": 3, "minute": 59}
